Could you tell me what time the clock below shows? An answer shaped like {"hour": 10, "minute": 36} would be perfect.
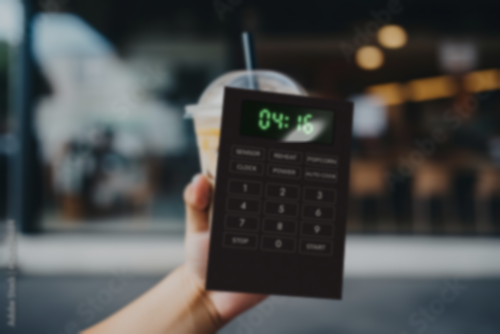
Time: {"hour": 4, "minute": 16}
